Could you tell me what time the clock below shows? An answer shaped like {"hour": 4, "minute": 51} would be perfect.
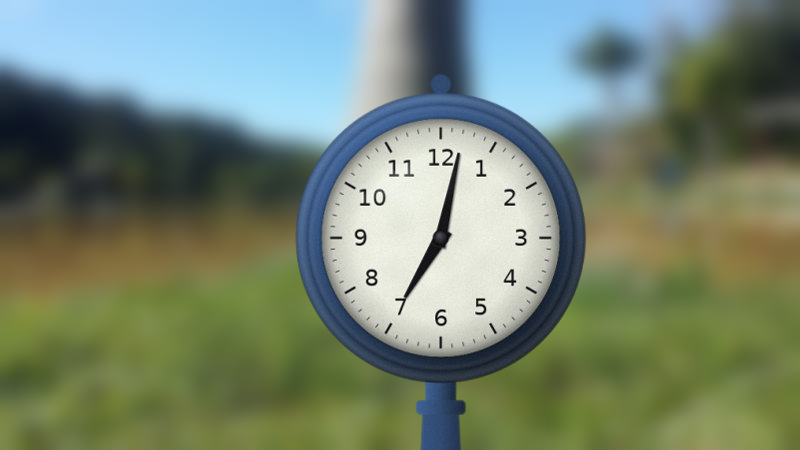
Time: {"hour": 7, "minute": 2}
